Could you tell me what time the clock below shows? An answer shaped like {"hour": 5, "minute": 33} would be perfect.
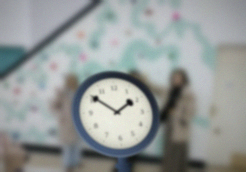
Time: {"hour": 1, "minute": 51}
